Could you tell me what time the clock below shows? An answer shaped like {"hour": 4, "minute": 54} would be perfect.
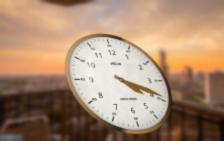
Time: {"hour": 4, "minute": 19}
